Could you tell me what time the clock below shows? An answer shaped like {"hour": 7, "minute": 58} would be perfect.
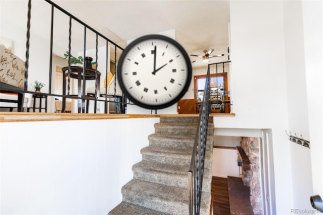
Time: {"hour": 2, "minute": 1}
